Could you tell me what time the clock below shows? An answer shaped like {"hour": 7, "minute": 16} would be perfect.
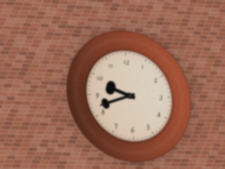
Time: {"hour": 9, "minute": 42}
